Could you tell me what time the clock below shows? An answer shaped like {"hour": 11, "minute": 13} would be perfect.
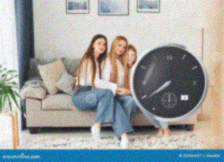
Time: {"hour": 7, "minute": 39}
